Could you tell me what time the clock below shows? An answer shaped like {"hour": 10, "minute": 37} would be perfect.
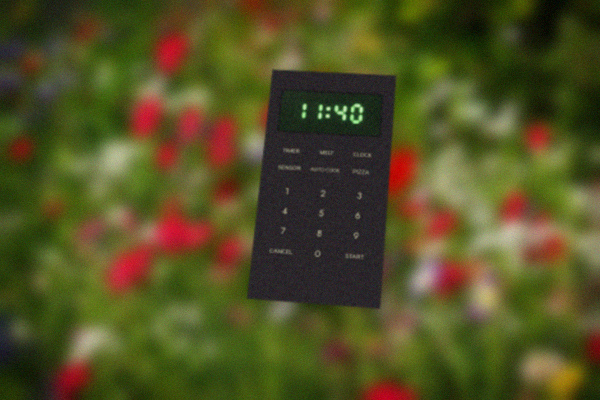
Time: {"hour": 11, "minute": 40}
